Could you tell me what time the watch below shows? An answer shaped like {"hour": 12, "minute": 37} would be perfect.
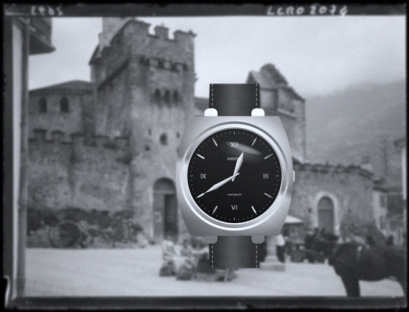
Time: {"hour": 12, "minute": 40}
